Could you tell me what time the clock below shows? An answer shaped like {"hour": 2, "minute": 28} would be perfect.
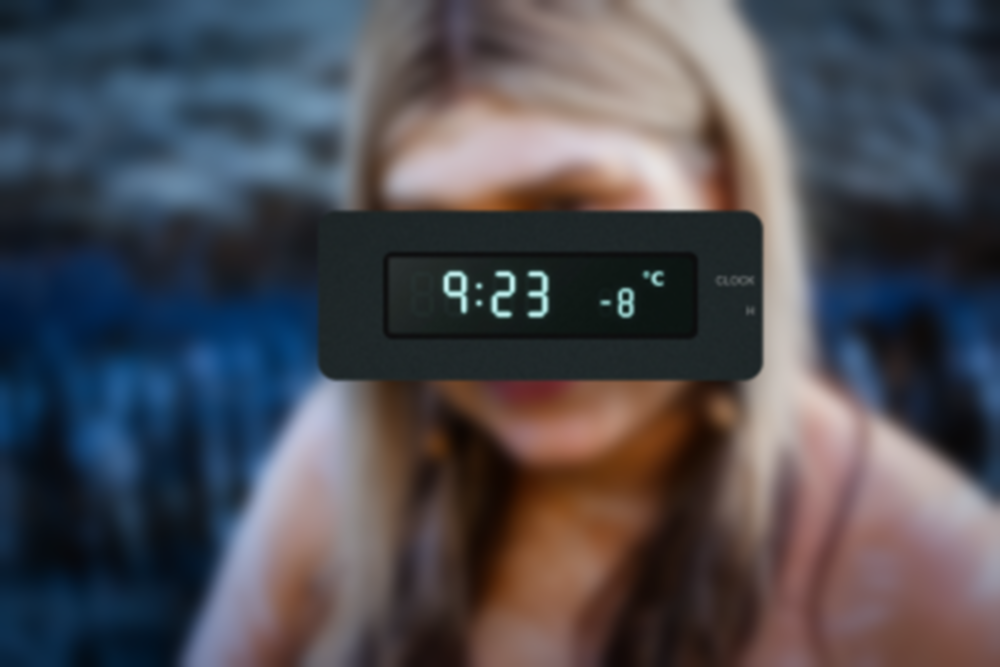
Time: {"hour": 9, "minute": 23}
